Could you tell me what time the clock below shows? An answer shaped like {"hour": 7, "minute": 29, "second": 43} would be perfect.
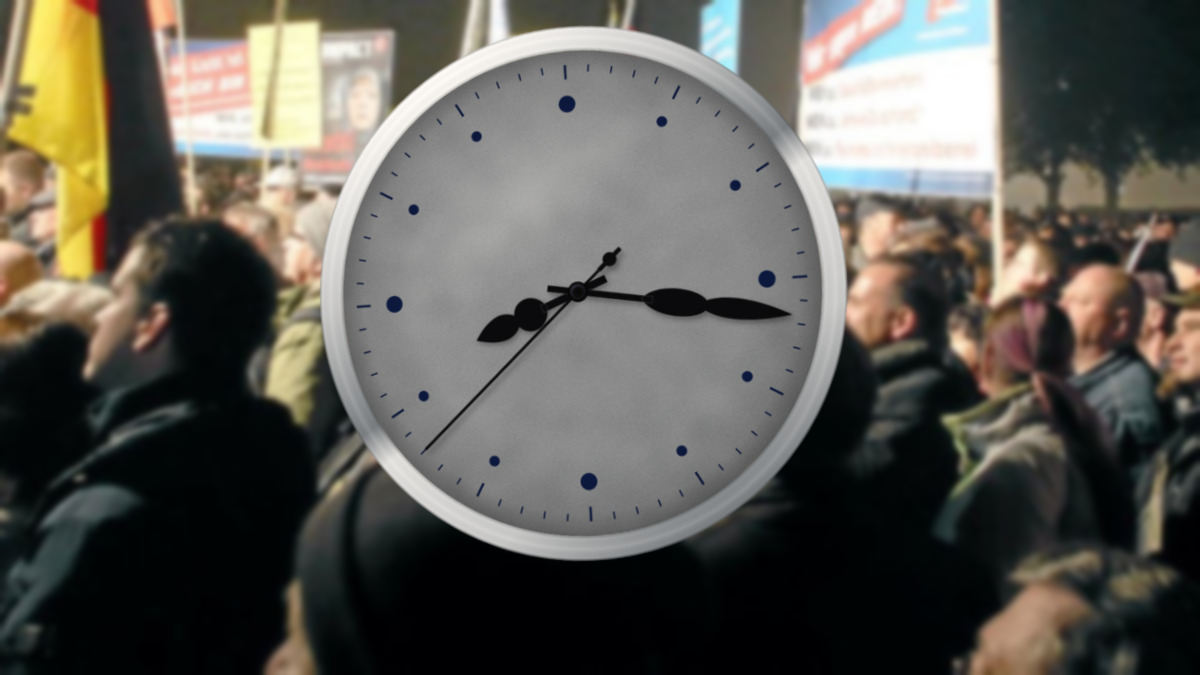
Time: {"hour": 8, "minute": 16, "second": 38}
